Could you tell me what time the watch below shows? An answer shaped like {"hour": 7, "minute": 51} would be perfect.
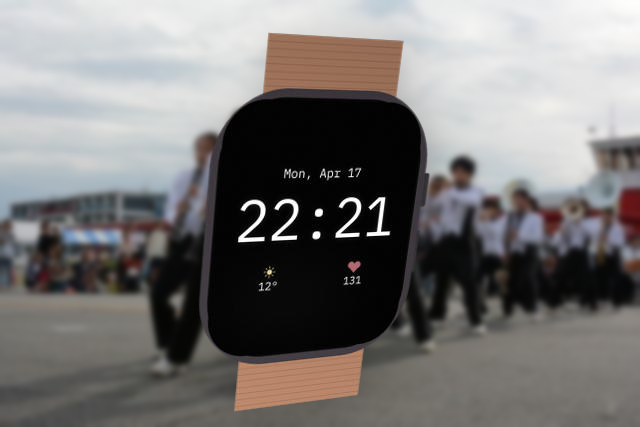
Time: {"hour": 22, "minute": 21}
